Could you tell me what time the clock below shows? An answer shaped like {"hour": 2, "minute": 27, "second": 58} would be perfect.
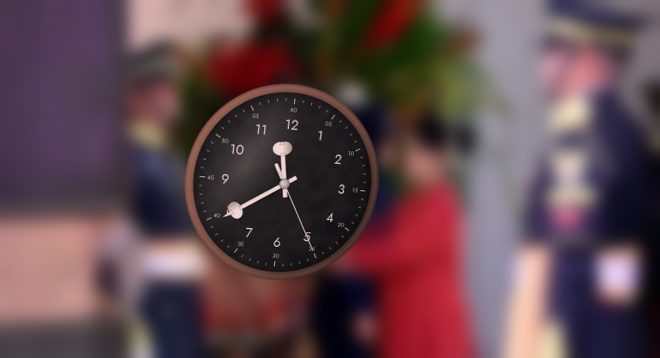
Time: {"hour": 11, "minute": 39, "second": 25}
